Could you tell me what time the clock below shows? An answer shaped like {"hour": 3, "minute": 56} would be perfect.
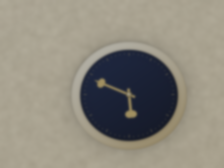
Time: {"hour": 5, "minute": 49}
